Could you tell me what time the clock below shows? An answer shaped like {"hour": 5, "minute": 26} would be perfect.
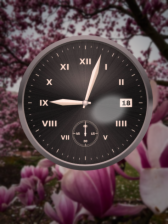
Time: {"hour": 9, "minute": 3}
